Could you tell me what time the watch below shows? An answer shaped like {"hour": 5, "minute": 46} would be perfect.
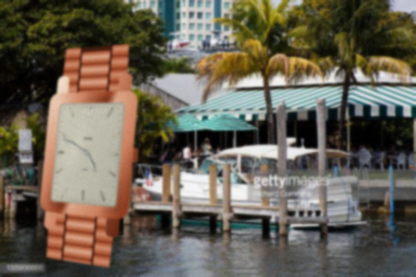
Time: {"hour": 4, "minute": 49}
